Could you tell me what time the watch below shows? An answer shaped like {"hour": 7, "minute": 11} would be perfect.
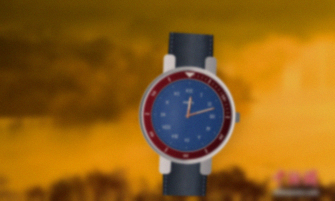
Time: {"hour": 12, "minute": 12}
